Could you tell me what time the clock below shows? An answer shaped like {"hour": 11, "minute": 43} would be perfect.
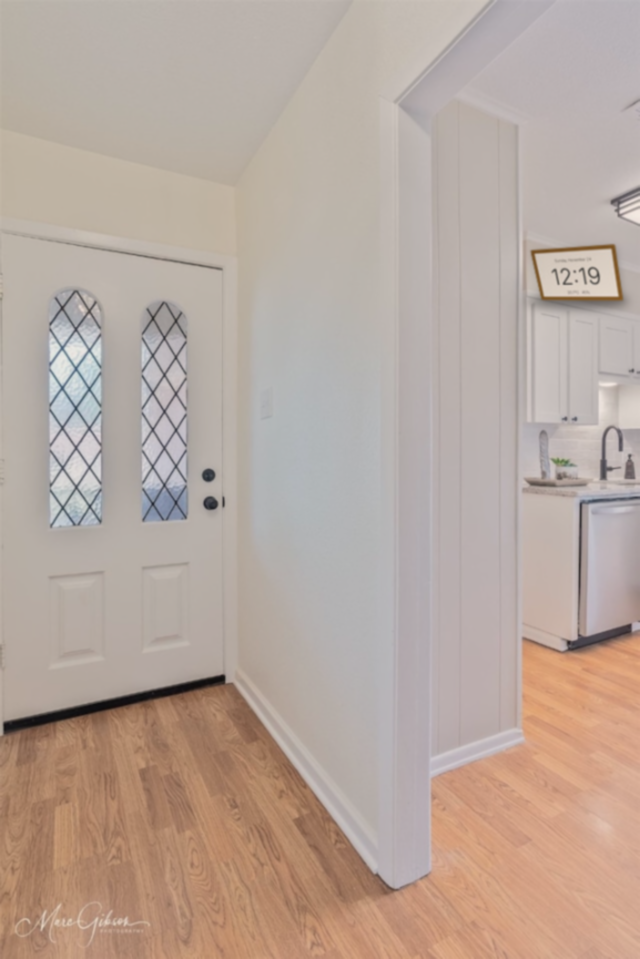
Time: {"hour": 12, "minute": 19}
